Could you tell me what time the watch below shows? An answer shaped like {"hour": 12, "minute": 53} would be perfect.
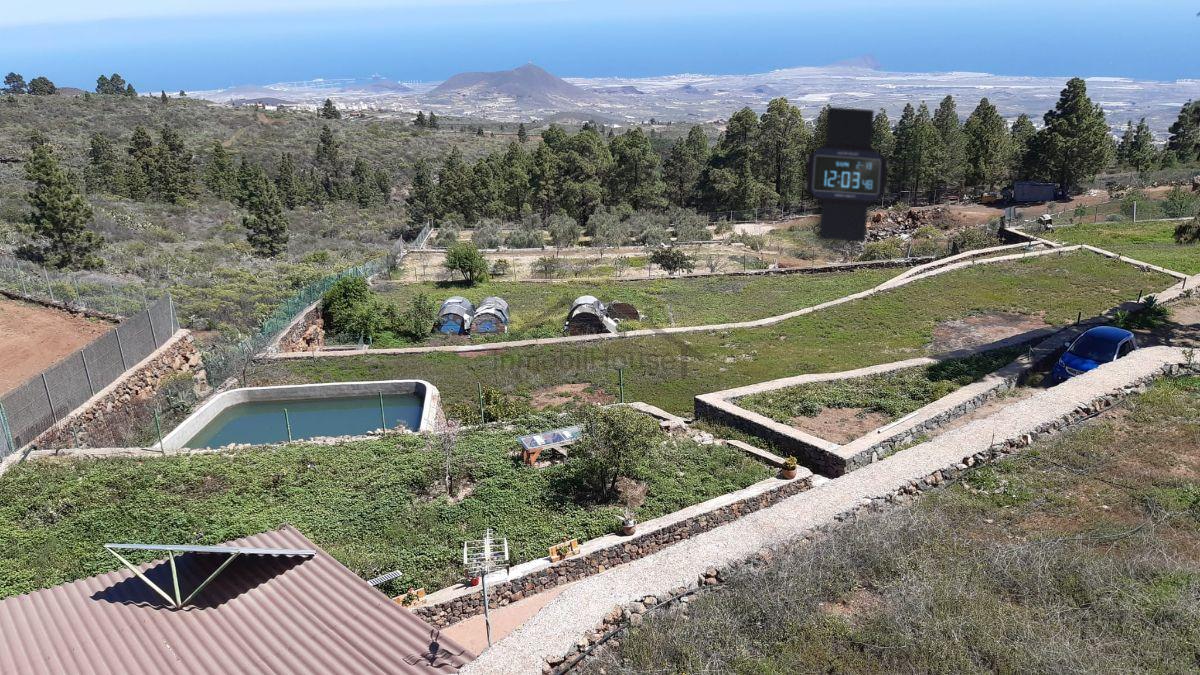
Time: {"hour": 12, "minute": 3}
